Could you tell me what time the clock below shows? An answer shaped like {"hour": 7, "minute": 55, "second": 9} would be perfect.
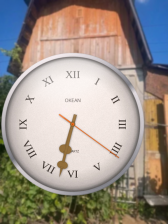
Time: {"hour": 6, "minute": 32, "second": 21}
